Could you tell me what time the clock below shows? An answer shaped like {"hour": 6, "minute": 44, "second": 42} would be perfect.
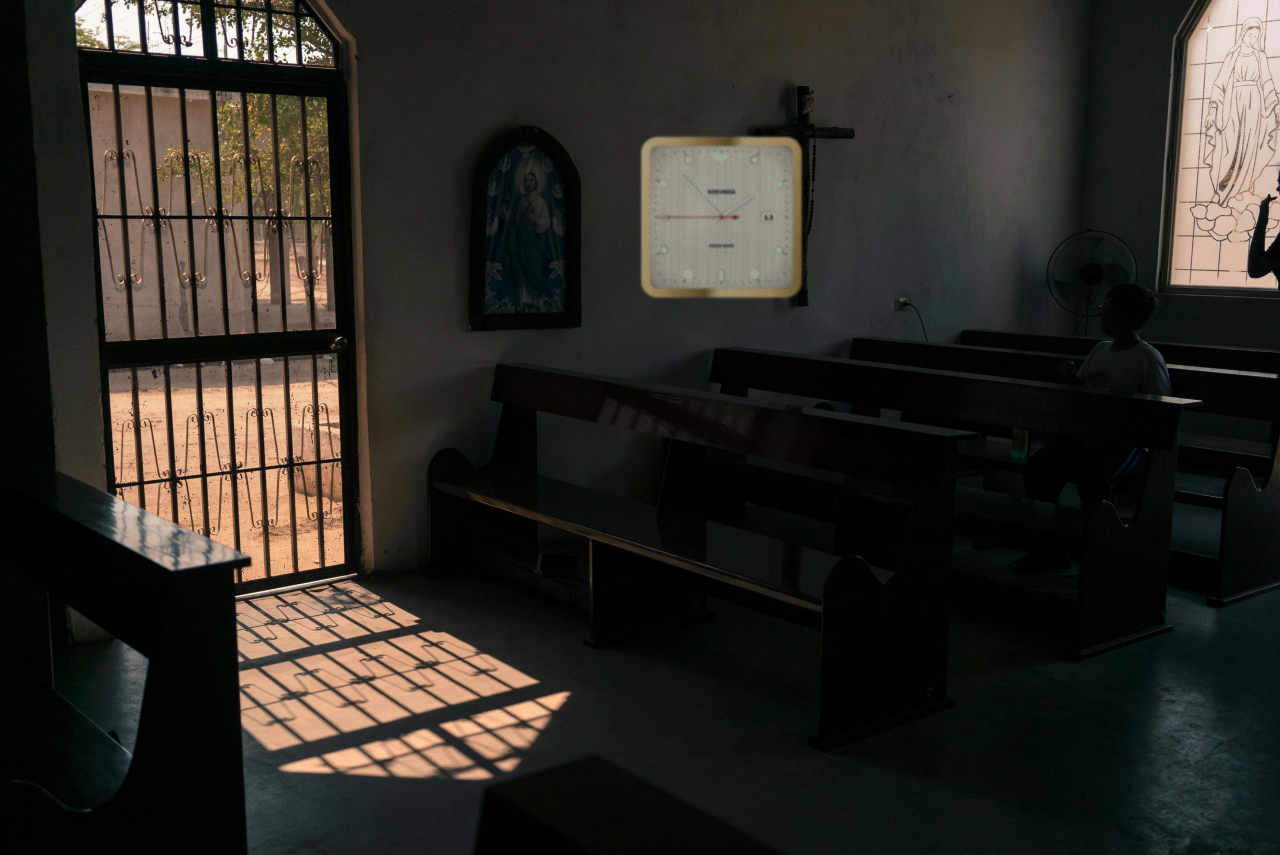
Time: {"hour": 1, "minute": 52, "second": 45}
